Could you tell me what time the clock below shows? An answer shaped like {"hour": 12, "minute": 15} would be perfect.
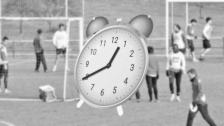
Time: {"hour": 12, "minute": 40}
